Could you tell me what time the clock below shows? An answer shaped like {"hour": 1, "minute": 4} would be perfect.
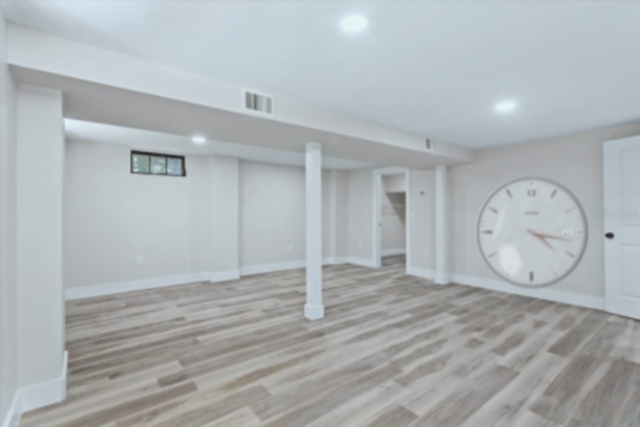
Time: {"hour": 4, "minute": 17}
